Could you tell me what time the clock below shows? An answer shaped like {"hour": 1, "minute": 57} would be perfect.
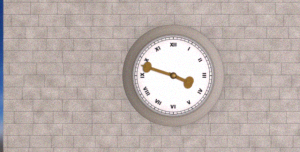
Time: {"hour": 3, "minute": 48}
